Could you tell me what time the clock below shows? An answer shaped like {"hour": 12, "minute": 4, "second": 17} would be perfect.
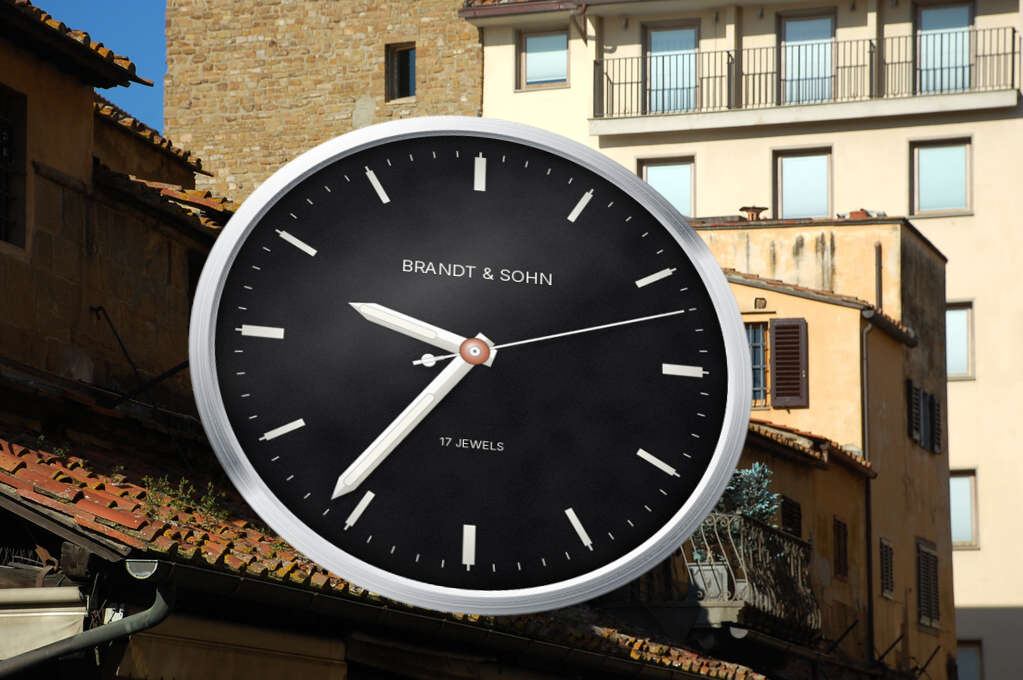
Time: {"hour": 9, "minute": 36, "second": 12}
